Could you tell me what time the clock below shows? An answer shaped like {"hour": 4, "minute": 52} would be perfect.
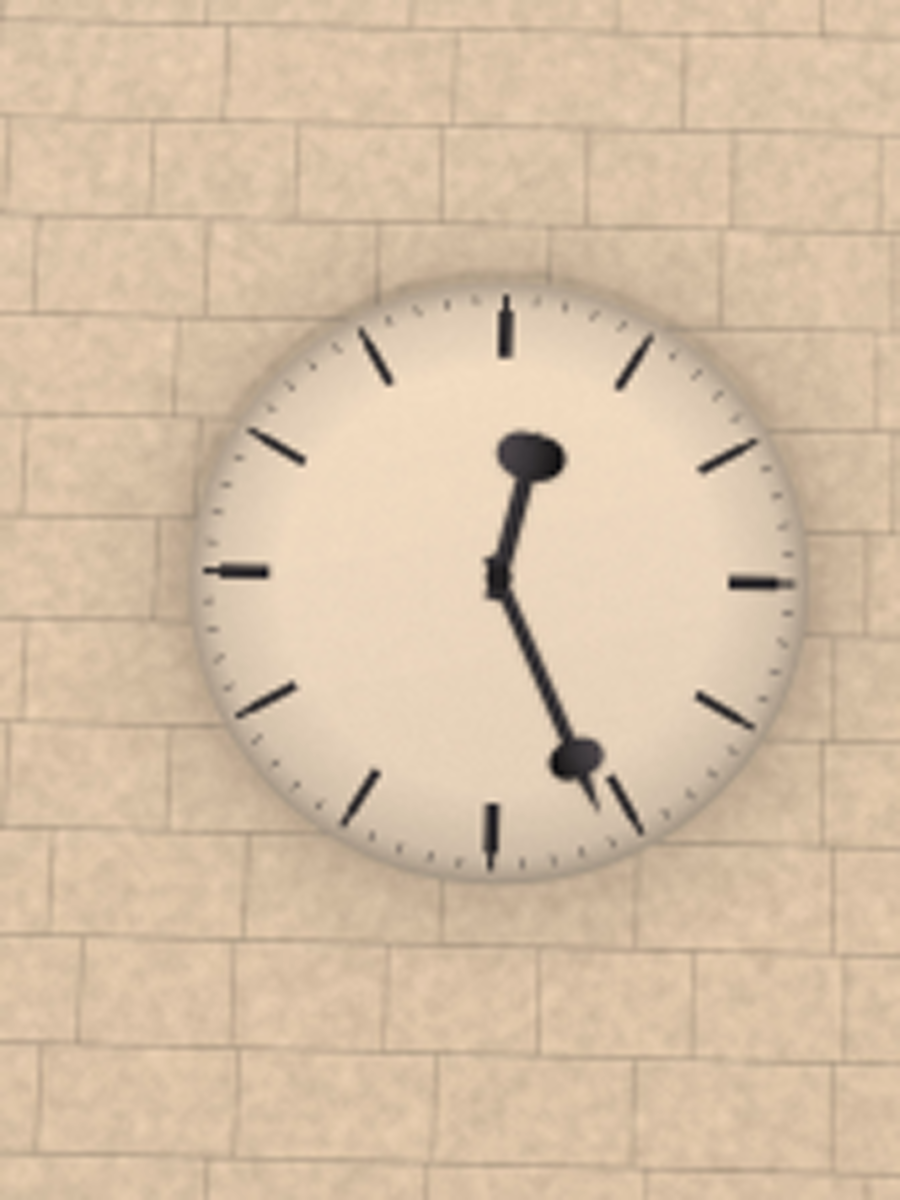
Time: {"hour": 12, "minute": 26}
